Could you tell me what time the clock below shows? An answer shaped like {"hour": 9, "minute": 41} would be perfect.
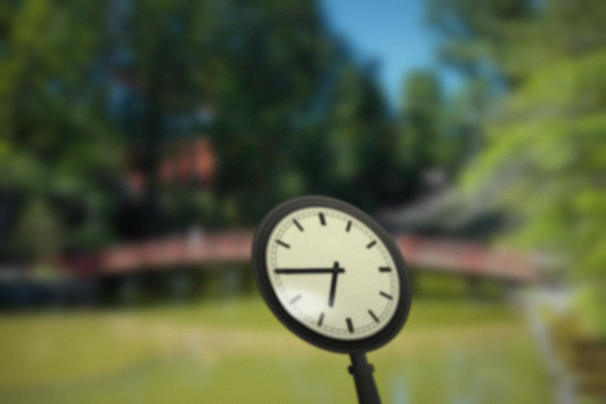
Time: {"hour": 6, "minute": 45}
